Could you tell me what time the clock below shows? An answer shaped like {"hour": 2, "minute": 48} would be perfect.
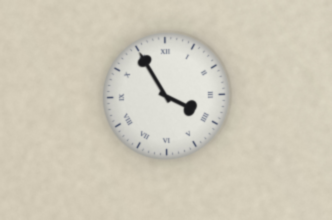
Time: {"hour": 3, "minute": 55}
